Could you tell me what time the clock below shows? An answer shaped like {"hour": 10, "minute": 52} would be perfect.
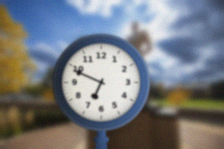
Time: {"hour": 6, "minute": 49}
